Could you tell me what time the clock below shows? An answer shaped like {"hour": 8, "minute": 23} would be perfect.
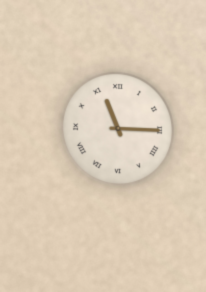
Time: {"hour": 11, "minute": 15}
